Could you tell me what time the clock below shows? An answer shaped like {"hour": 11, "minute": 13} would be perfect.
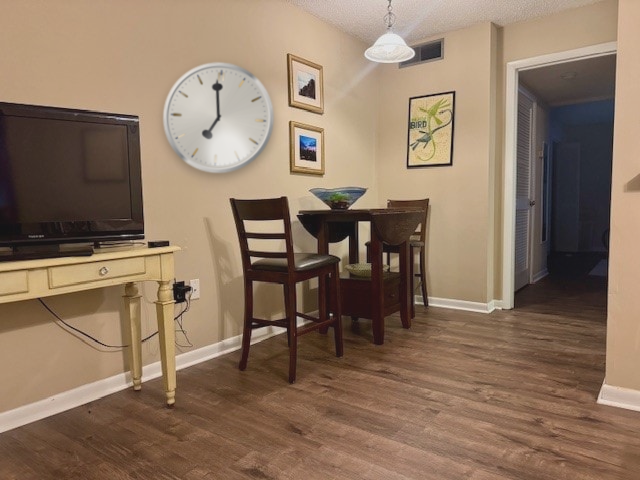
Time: {"hour": 6, "minute": 59}
